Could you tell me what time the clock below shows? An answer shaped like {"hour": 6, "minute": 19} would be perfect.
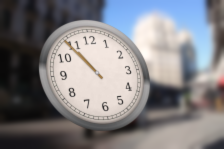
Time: {"hour": 10, "minute": 54}
